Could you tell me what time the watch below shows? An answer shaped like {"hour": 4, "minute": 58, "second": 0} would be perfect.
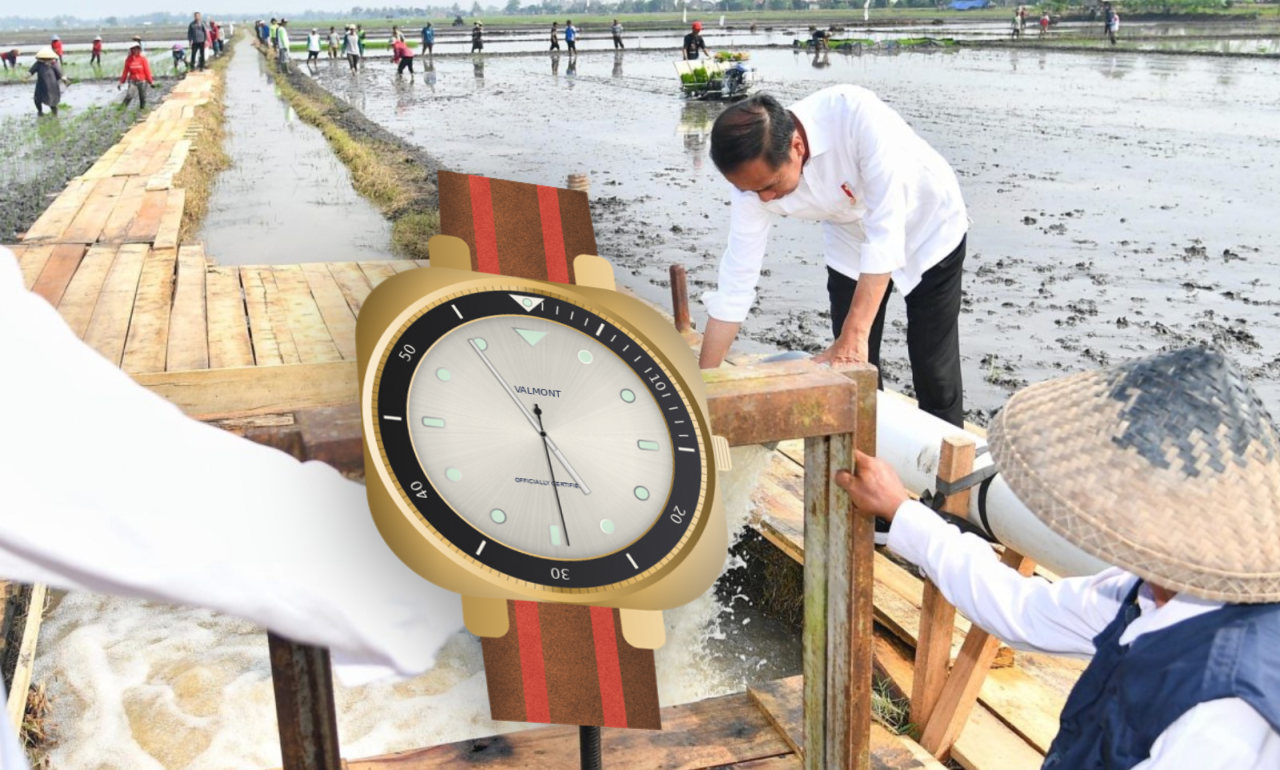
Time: {"hour": 4, "minute": 54, "second": 29}
